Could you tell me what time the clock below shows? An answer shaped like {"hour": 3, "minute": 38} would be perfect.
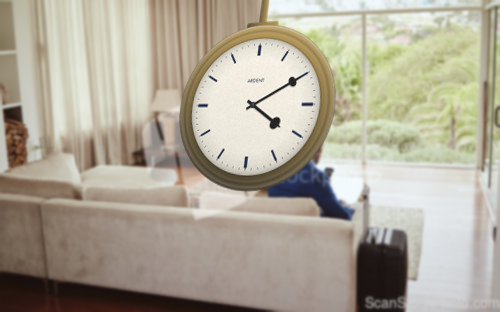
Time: {"hour": 4, "minute": 10}
